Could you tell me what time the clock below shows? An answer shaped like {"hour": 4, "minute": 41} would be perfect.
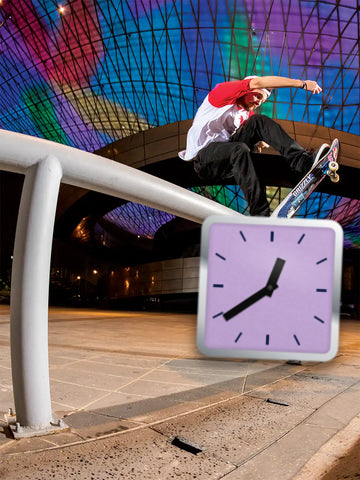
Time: {"hour": 12, "minute": 39}
